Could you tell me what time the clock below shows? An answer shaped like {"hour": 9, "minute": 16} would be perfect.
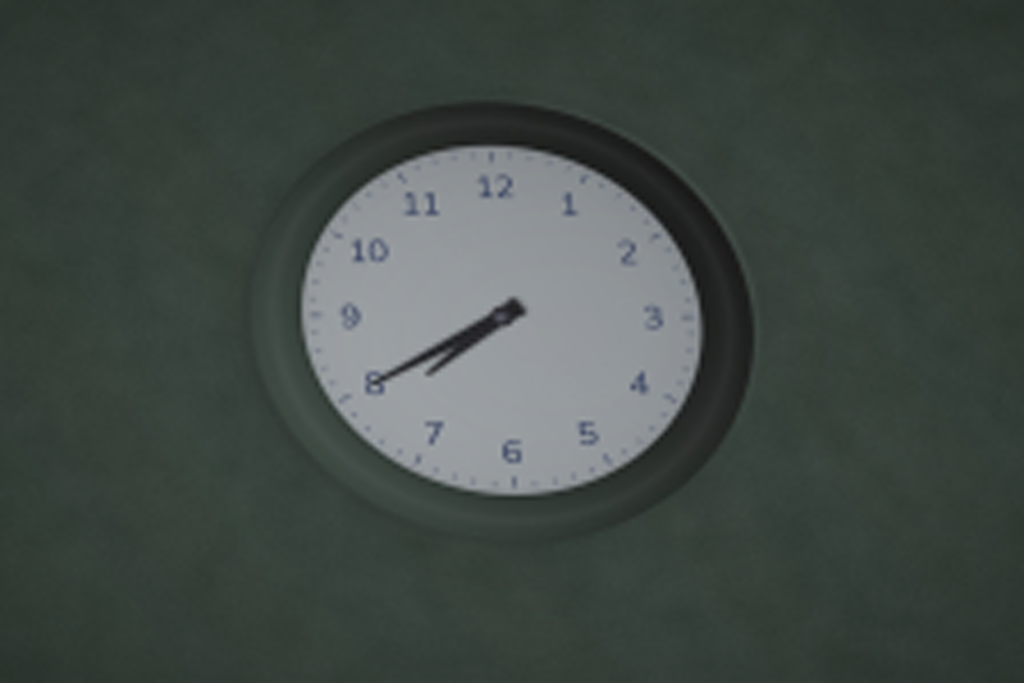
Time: {"hour": 7, "minute": 40}
